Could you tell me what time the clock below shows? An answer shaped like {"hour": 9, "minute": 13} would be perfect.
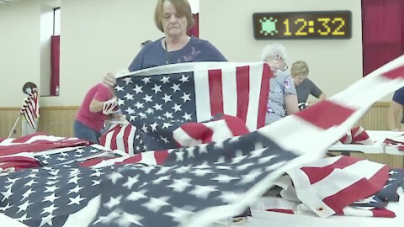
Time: {"hour": 12, "minute": 32}
